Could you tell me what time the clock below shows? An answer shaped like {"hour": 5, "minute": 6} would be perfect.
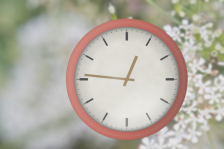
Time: {"hour": 12, "minute": 46}
